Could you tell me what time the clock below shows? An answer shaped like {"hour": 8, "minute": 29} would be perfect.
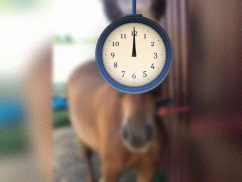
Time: {"hour": 12, "minute": 0}
